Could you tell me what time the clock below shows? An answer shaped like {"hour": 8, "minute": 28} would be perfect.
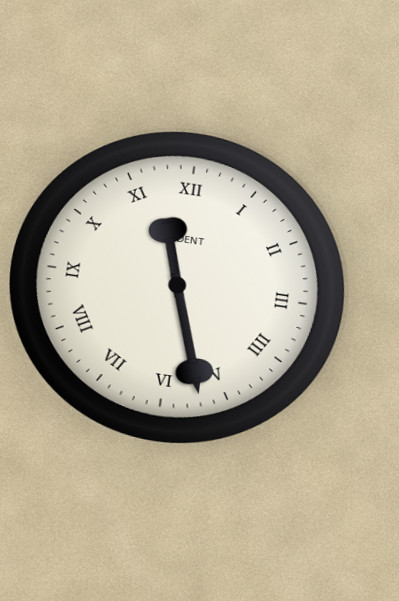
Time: {"hour": 11, "minute": 27}
